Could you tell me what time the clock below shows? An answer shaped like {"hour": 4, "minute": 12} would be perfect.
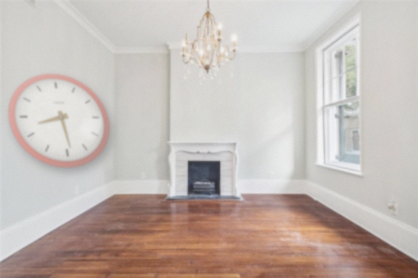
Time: {"hour": 8, "minute": 29}
